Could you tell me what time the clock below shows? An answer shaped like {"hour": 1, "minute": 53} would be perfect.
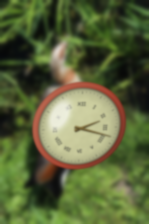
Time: {"hour": 2, "minute": 18}
